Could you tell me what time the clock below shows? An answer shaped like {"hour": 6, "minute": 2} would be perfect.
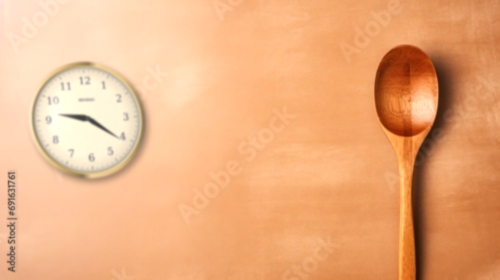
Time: {"hour": 9, "minute": 21}
